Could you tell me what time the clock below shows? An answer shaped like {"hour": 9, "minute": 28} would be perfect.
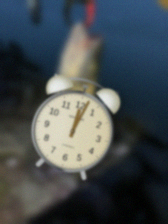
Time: {"hour": 12, "minute": 2}
